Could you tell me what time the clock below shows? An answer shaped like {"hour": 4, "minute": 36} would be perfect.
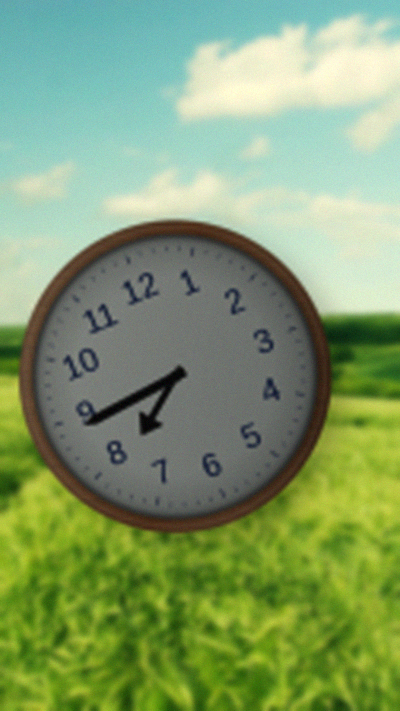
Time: {"hour": 7, "minute": 44}
